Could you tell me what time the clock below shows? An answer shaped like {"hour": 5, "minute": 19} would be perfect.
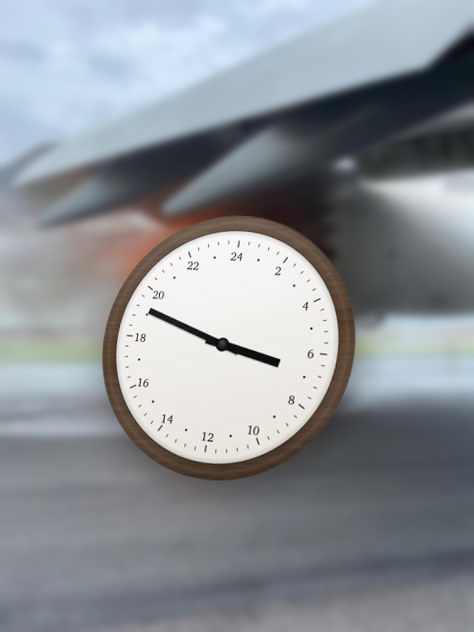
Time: {"hour": 6, "minute": 48}
